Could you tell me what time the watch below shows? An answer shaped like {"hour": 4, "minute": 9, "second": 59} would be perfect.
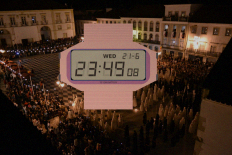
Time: {"hour": 23, "minute": 49, "second": 8}
